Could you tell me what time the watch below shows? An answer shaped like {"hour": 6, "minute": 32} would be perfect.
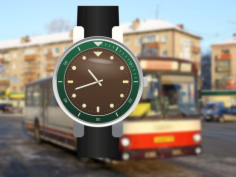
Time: {"hour": 10, "minute": 42}
